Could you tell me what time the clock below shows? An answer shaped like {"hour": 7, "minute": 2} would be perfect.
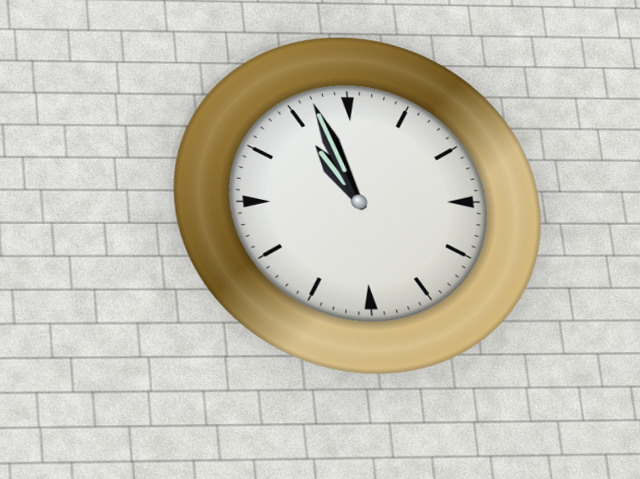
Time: {"hour": 10, "minute": 57}
